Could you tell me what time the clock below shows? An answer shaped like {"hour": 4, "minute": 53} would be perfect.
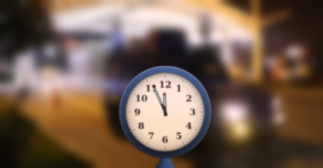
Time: {"hour": 11, "minute": 56}
